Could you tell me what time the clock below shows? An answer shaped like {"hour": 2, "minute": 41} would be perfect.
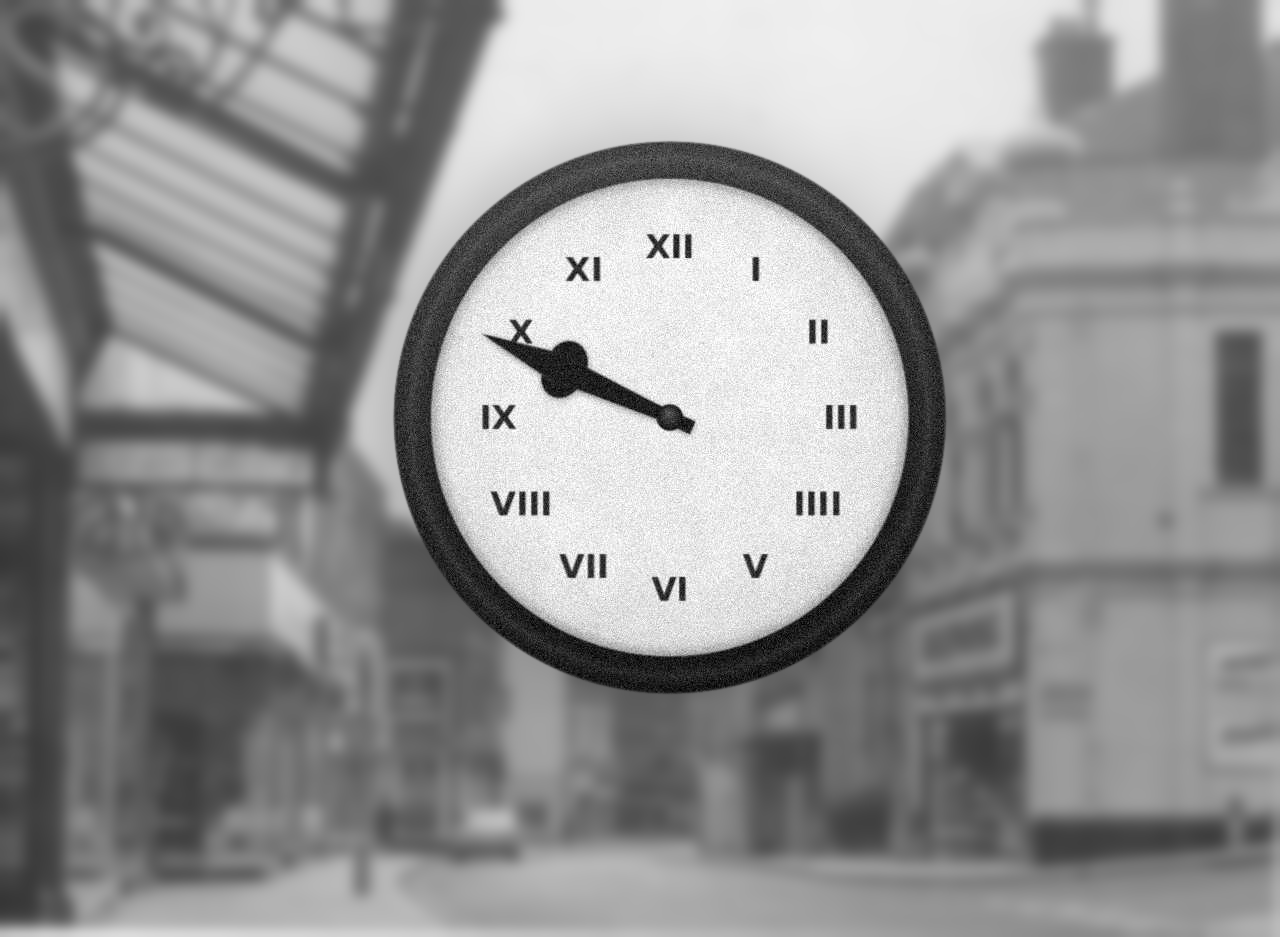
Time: {"hour": 9, "minute": 49}
